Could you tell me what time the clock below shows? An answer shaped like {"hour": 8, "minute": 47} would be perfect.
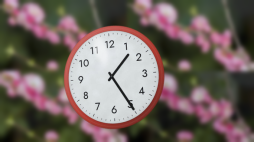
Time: {"hour": 1, "minute": 25}
